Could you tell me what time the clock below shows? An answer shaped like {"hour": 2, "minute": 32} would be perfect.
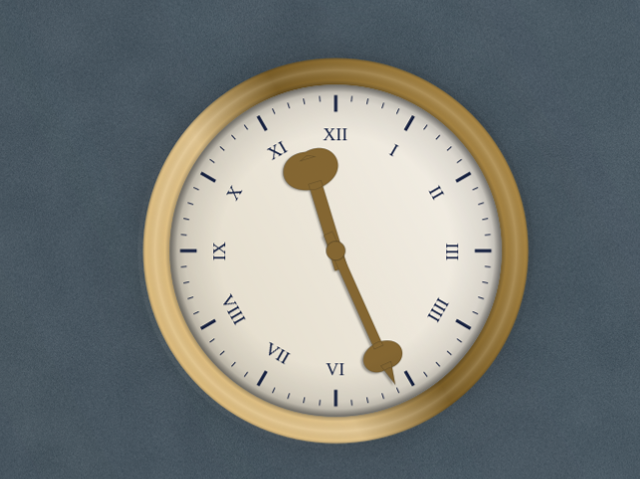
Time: {"hour": 11, "minute": 26}
